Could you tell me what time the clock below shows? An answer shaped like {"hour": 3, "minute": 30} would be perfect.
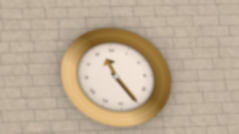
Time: {"hour": 11, "minute": 25}
